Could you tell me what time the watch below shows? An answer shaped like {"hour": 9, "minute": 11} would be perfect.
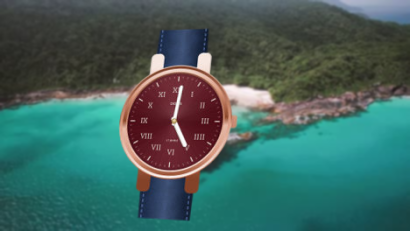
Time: {"hour": 5, "minute": 1}
